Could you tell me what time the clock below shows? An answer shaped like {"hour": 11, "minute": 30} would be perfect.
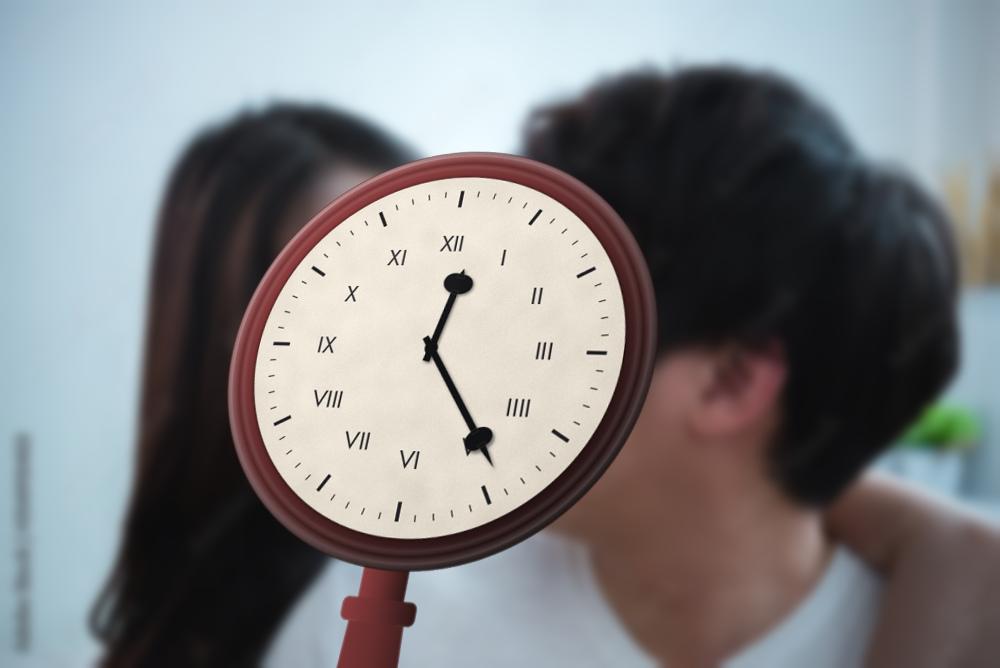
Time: {"hour": 12, "minute": 24}
